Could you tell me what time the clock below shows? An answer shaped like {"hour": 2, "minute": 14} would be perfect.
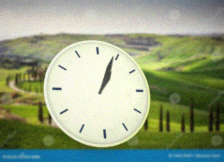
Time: {"hour": 1, "minute": 4}
